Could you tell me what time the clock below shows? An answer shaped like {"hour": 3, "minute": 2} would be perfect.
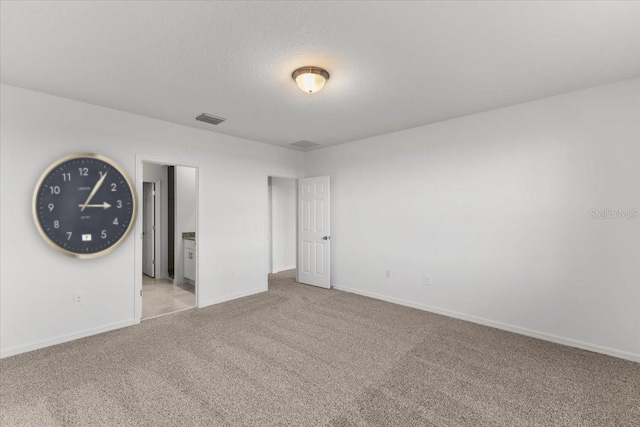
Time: {"hour": 3, "minute": 6}
